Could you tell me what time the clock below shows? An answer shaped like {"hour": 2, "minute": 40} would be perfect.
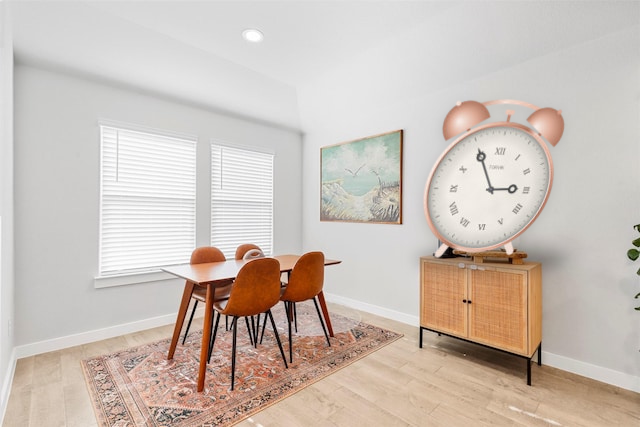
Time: {"hour": 2, "minute": 55}
